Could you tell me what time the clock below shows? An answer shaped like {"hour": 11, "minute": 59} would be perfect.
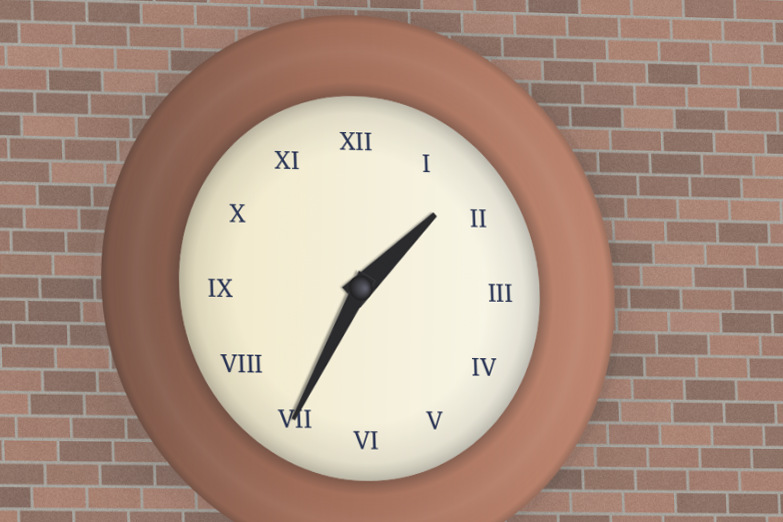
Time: {"hour": 1, "minute": 35}
